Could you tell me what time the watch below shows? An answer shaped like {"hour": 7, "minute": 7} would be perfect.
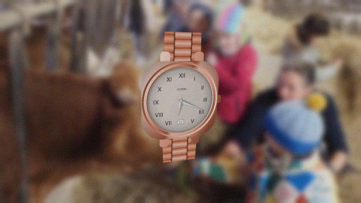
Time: {"hour": 6, "minute": 19}
